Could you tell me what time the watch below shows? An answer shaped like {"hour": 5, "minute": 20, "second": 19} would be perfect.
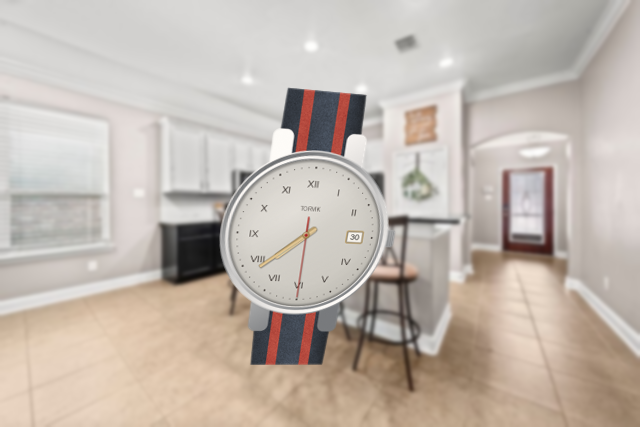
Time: {"hour": 7, "minute": 38, "second": 30}
